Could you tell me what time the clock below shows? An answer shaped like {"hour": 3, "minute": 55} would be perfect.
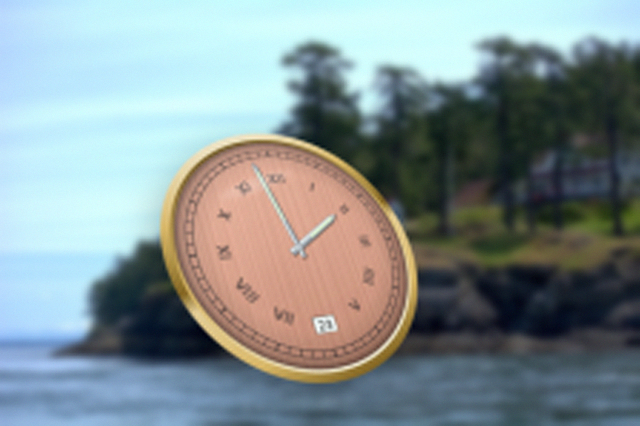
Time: {"hour": 1, "minute": 58}
